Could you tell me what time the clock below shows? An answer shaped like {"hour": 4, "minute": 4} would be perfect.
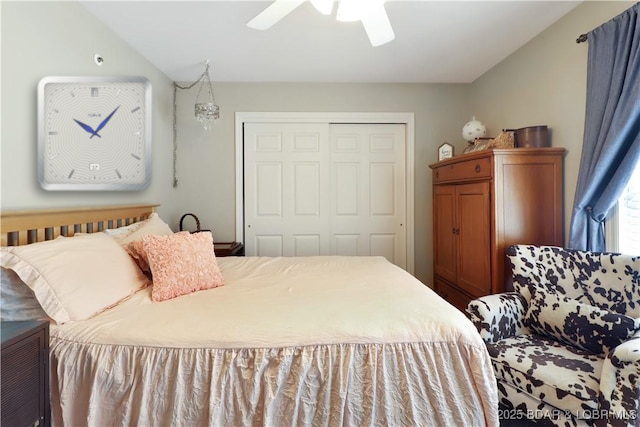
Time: {"hour": 10, "minute": 7}
